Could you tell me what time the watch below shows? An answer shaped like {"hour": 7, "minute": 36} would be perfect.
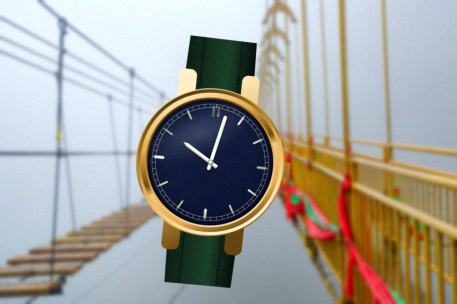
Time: {"hour": 10, "minute": 2}
